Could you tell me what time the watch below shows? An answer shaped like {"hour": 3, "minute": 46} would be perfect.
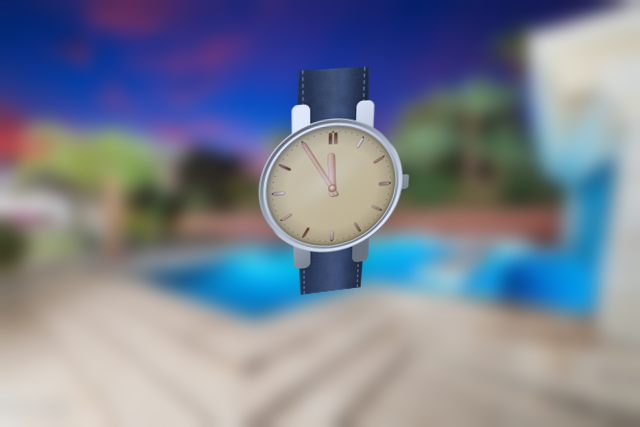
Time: {"hour": 11, "minute": 55}
